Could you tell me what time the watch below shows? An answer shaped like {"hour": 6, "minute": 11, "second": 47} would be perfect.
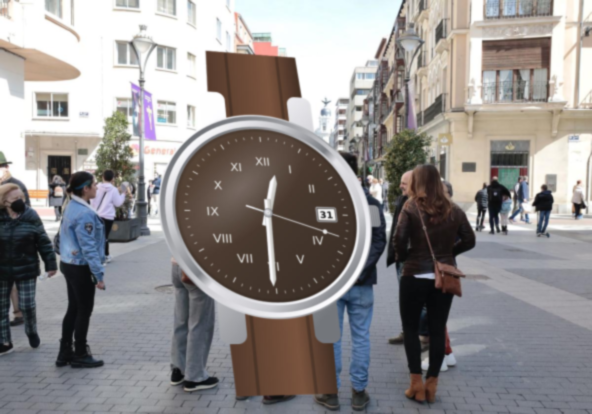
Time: {"hour": 12, "minute": 30, "second": 18}
